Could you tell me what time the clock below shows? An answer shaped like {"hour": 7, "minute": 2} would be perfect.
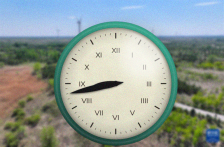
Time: {"hour": 8, "minute": 43}
